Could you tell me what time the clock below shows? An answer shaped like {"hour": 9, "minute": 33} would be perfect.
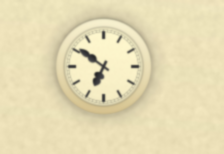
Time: {"hour": 6, "minute": 51}
